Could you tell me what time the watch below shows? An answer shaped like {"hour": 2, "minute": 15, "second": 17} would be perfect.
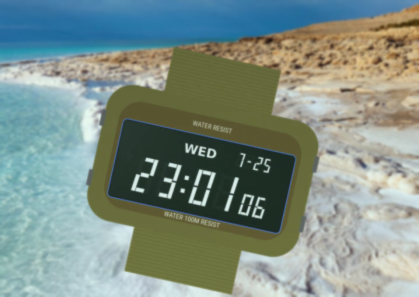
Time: {"hour": 23, "minute": 1, "second": 6}
